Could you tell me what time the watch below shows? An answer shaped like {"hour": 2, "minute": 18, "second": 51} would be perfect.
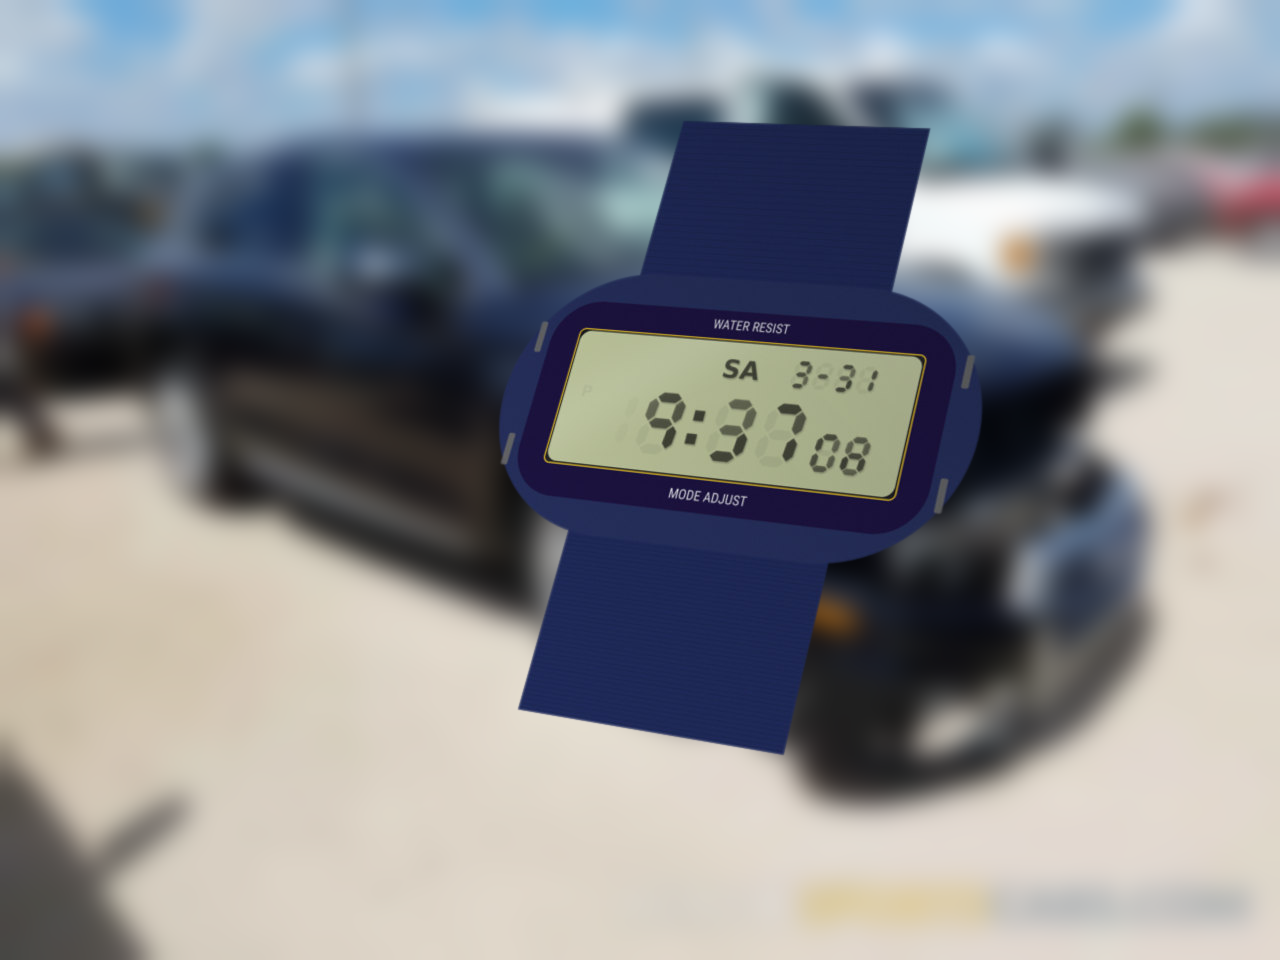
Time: {"hour": 9, "minute": 37, "second": 8}
